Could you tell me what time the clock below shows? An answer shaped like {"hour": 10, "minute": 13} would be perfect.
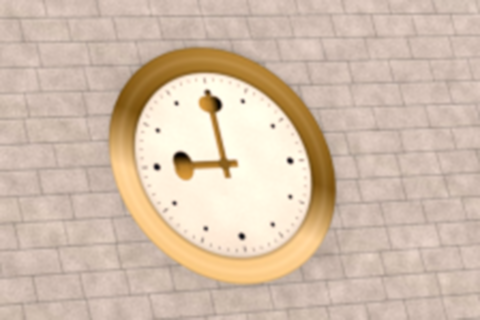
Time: {"hour": 9, "minute": 0}
